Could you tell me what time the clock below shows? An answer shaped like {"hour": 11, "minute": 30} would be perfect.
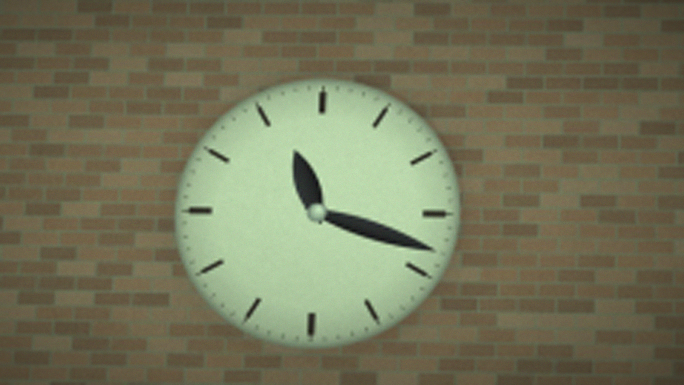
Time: {"hour": 11, "minute": 18}
